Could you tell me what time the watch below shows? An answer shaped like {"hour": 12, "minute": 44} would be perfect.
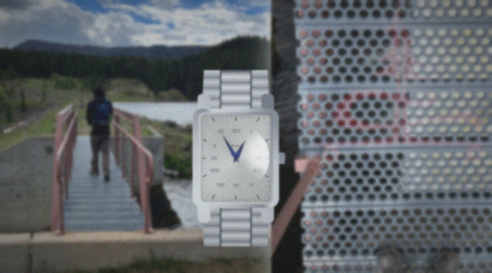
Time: {"hour": 12, "minute": 55}
